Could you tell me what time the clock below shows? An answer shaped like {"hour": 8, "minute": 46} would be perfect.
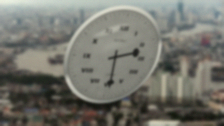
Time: {"hour": 2, "minute": 29}
